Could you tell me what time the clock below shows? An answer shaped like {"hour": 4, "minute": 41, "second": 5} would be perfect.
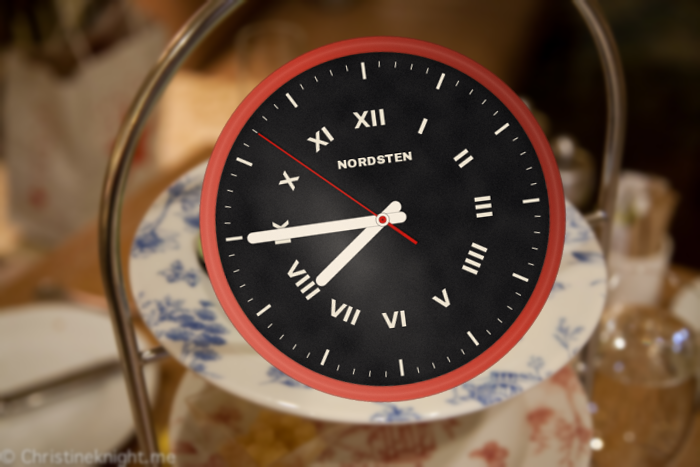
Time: {"hour": 7, "minute": 44, "second": 52}
